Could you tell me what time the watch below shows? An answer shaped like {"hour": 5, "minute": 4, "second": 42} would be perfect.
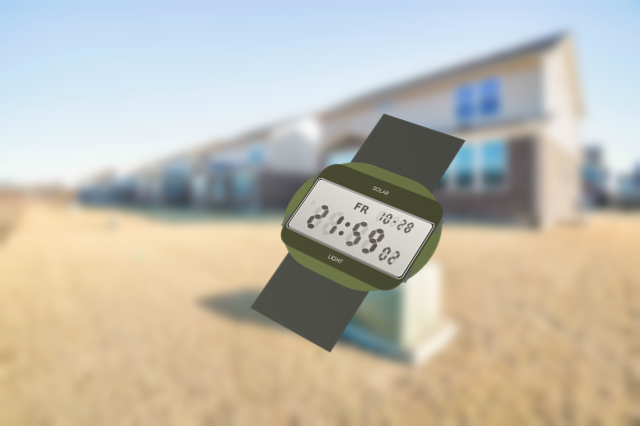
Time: {"hour": 21, "minute": 59, "second": 2}
